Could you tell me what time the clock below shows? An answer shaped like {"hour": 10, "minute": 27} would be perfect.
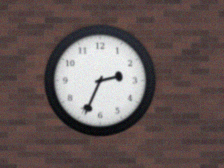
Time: {"hour": 2, "minute": 34}
